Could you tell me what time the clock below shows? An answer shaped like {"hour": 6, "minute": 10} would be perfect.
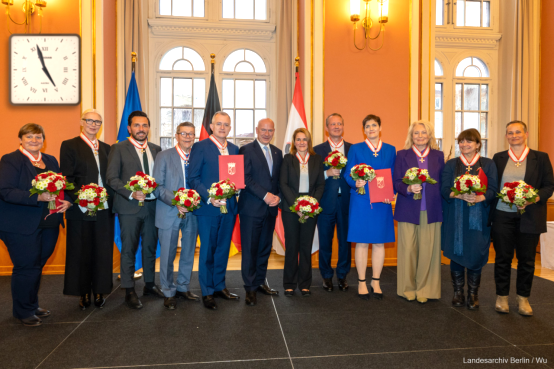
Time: {"hour": 4, "minute": 57}
